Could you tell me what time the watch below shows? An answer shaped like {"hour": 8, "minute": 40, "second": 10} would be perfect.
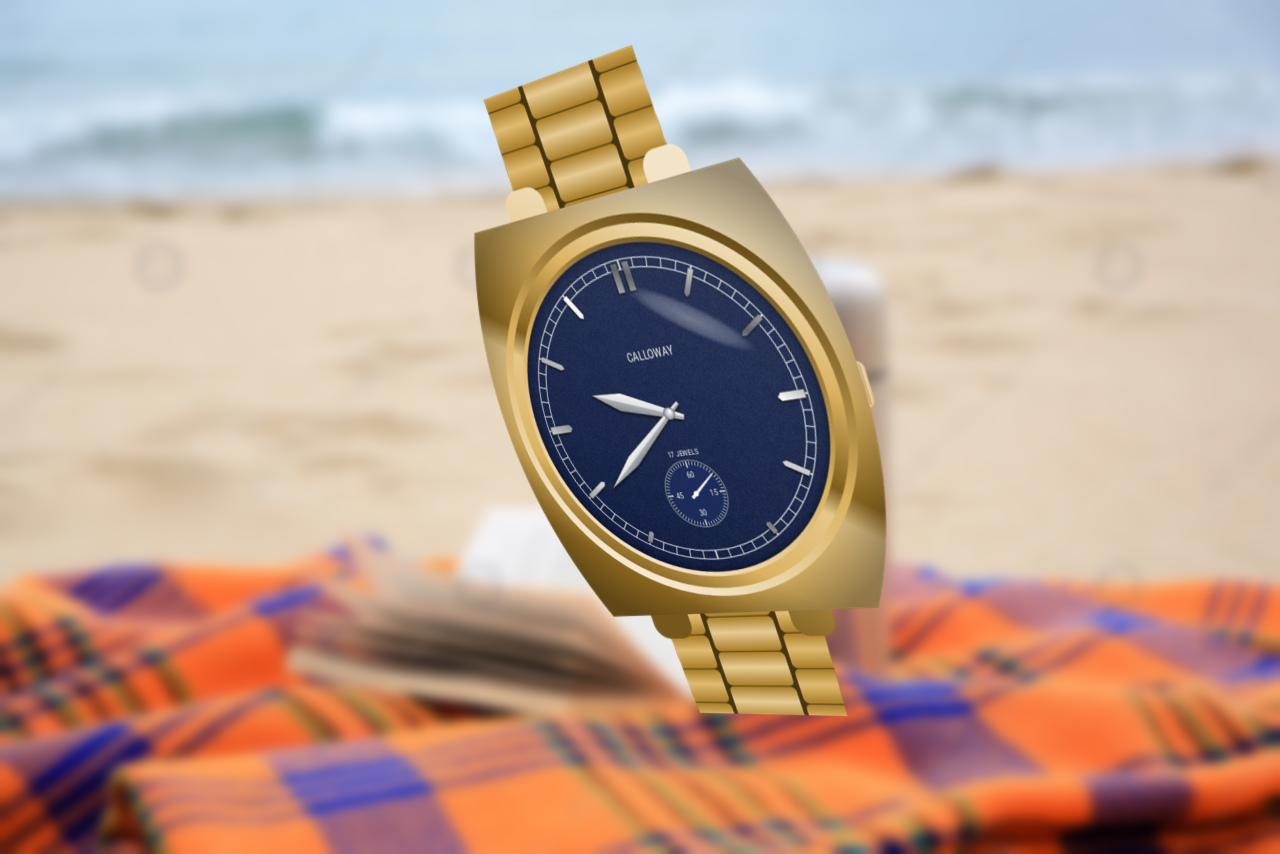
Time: {"hour": 9, "minute": 39, "second": 9}
